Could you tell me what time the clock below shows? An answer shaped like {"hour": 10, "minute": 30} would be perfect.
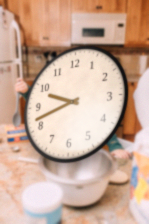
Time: {"hour": 9, "minute": 42}
